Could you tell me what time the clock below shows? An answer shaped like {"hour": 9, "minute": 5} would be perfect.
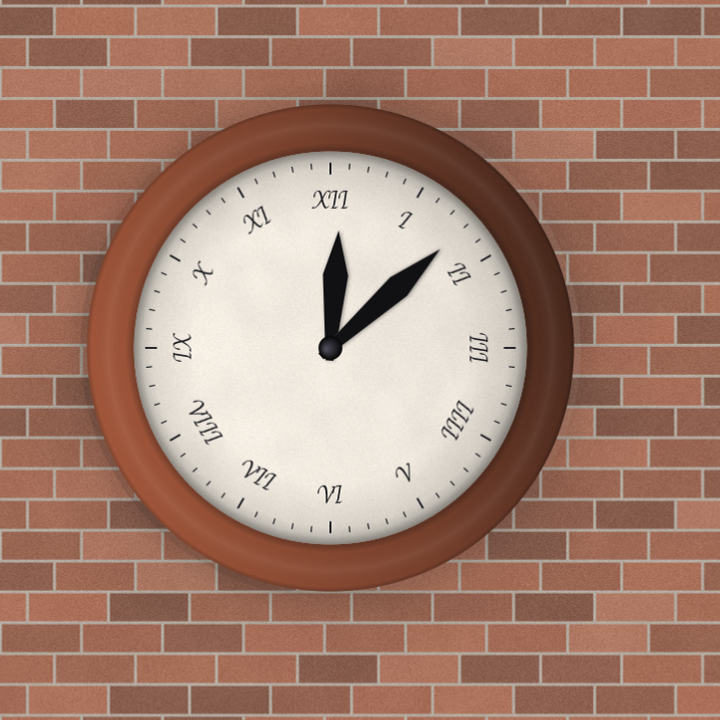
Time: {"hour": 12, "minute": 8}
